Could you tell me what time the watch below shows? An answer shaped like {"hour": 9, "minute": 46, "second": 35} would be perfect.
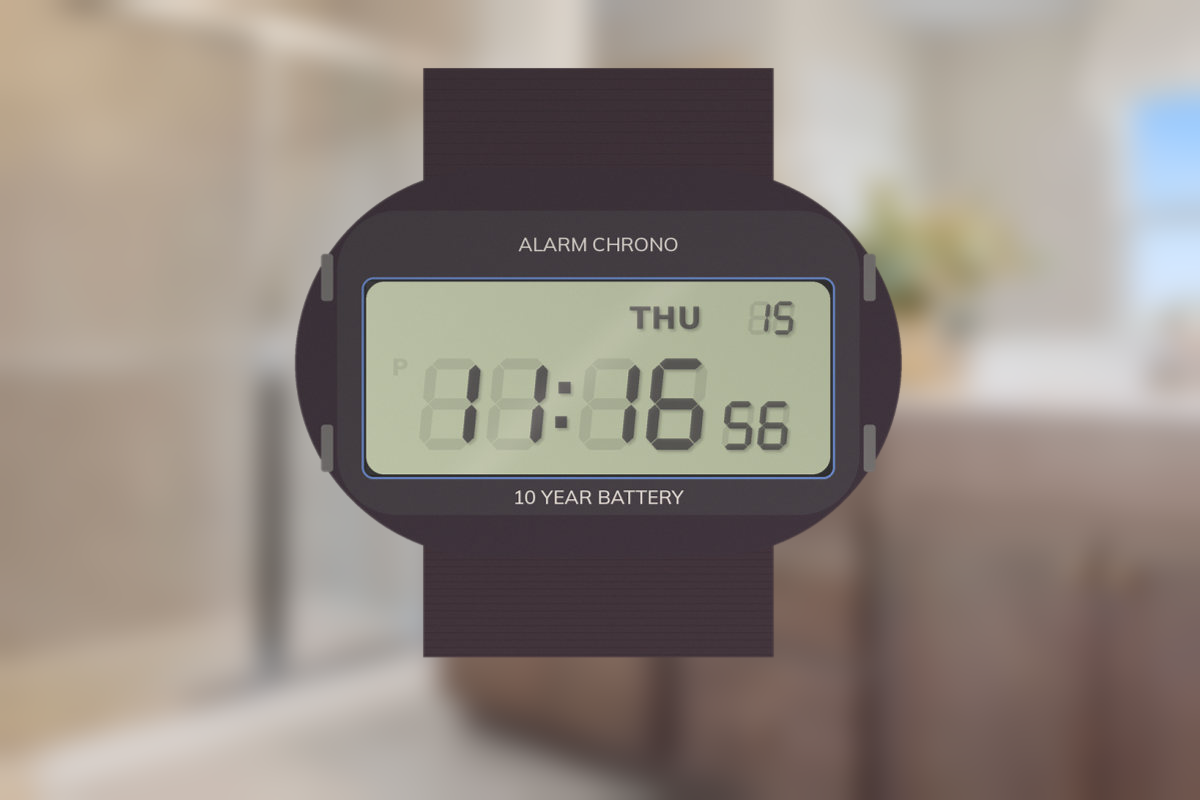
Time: {"hour": 11, "minute": 16, "second": 56}
